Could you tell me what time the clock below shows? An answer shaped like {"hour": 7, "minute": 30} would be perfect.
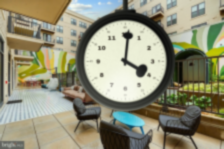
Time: {"hour": 4, "minute": 1}
